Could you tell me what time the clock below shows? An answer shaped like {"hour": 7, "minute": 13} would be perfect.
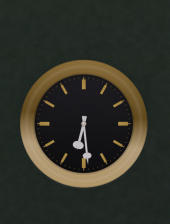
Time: {"hour": 6, "minute": 29}
